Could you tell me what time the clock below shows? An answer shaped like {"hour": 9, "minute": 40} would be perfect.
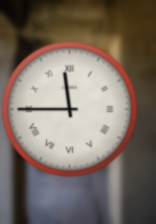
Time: {"hour": 11, "minute": 45}
